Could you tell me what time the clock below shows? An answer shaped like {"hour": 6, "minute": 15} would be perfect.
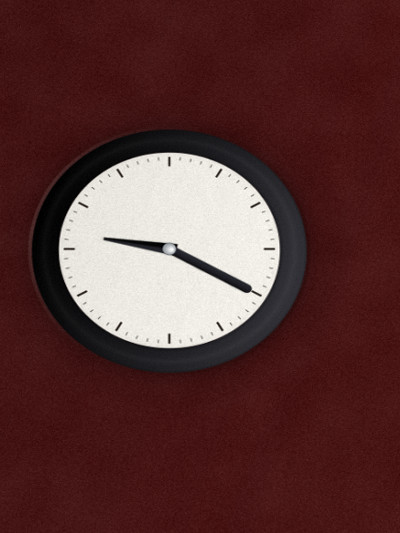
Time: {"hour": 9, "minute": 20}
